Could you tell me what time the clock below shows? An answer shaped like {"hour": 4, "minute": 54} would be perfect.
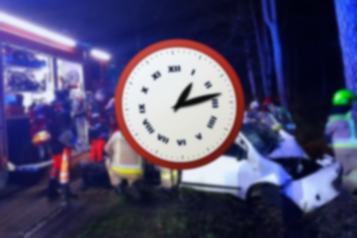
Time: {"hour": 1, "minute": 13}
